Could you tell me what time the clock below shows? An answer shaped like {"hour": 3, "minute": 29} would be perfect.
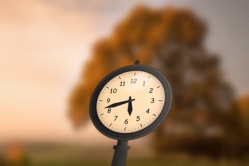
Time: {"hour": 5, "minute": 42}
